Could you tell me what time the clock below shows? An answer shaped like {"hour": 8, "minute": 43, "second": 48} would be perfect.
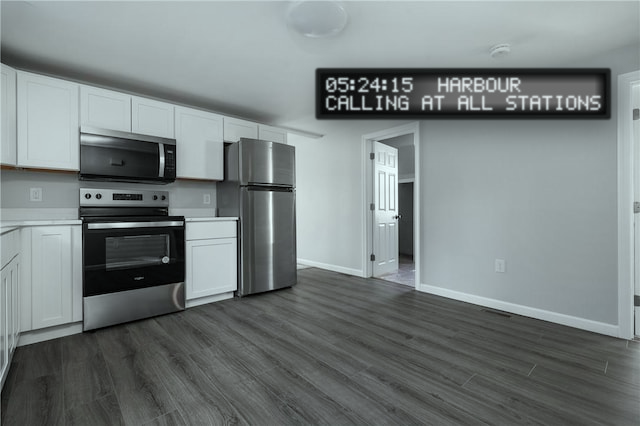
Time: {"hour": 5, "minute": 24, "second": 15}
